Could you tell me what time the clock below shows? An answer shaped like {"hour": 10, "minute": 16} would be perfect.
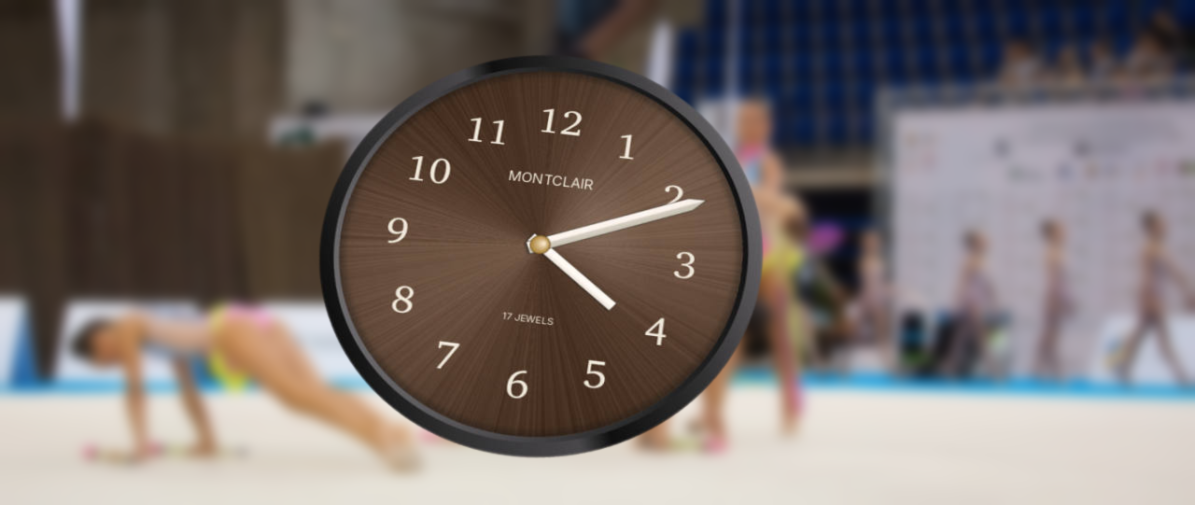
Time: {"hour": 4, "minute": 11}
